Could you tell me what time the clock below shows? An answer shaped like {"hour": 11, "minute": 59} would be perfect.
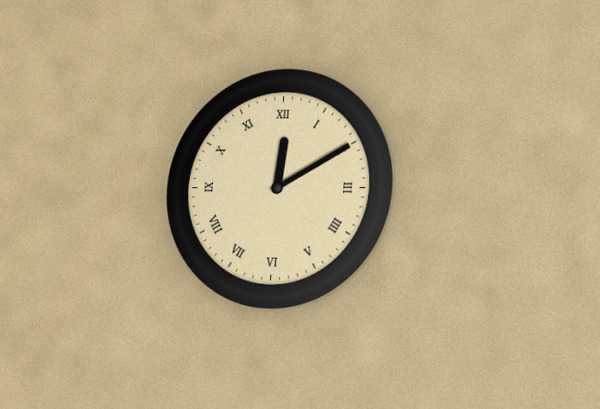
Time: {"hour": 12, "minute": 10}
